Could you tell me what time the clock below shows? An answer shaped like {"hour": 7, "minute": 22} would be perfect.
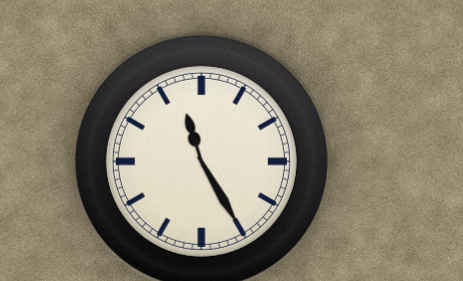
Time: {"hour": 11, "minute": 25}
